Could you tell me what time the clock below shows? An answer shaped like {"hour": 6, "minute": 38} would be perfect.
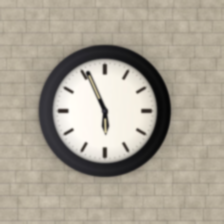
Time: {"hour": 5, "minute": 56}
